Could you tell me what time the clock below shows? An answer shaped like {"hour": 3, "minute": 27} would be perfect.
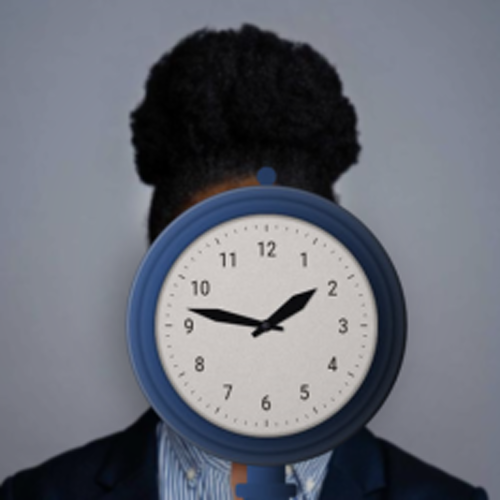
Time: {"hour": 1, "minute": 47}
